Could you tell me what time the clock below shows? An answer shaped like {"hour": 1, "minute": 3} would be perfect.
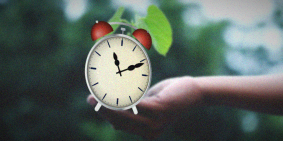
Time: {"hour": 11, "minute": 11}
